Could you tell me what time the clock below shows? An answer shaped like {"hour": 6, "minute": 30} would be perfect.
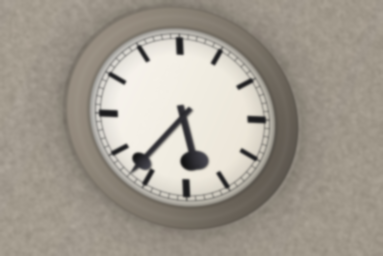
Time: {"hour": 5, "minute": 37}
